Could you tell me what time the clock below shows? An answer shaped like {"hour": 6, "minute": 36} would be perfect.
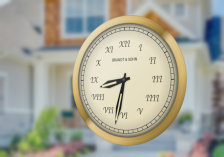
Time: {"hour": 8, "minute": 32}
